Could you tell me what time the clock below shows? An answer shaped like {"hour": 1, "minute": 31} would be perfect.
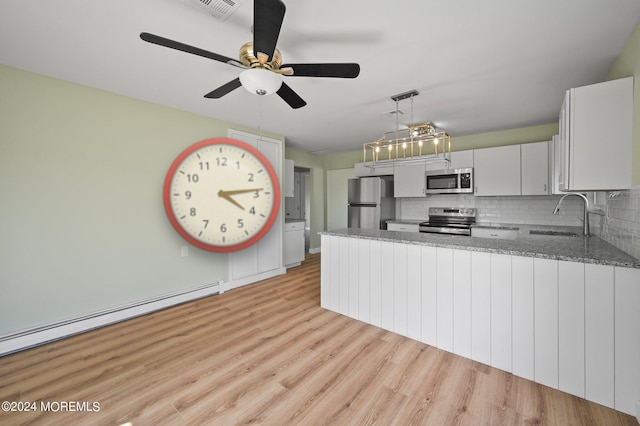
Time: {"hour": 4, "minute": 14}
